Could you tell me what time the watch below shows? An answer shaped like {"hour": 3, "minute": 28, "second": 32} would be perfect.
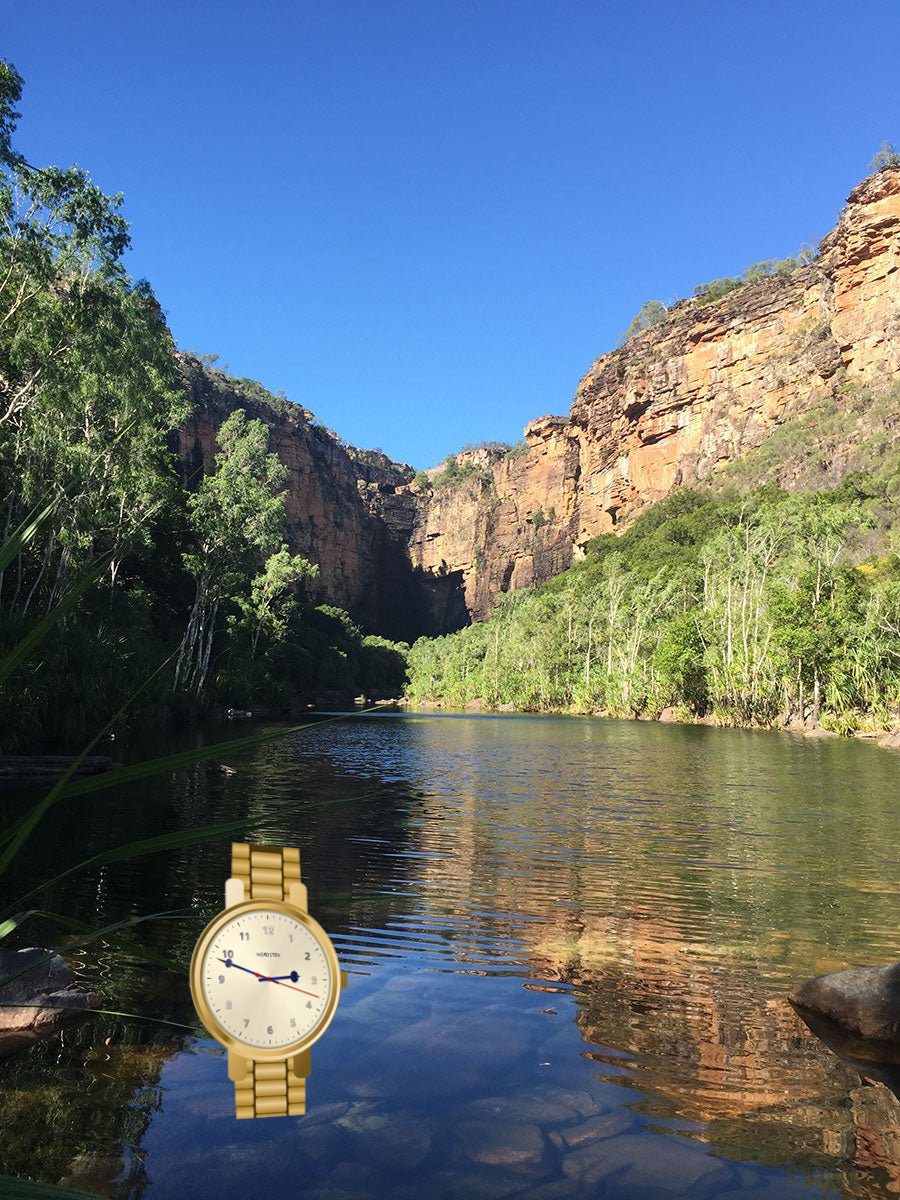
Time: {"hour": 2, "minute": 48, "second": 18}
